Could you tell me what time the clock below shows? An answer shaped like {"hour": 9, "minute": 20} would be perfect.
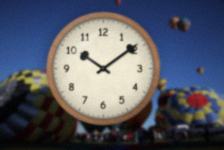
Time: {"hour": 10, "minute": 9}
